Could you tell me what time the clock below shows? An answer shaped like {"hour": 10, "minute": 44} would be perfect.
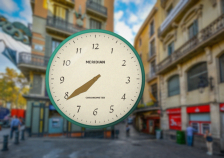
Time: {"hour": 7, "minute": 39}
